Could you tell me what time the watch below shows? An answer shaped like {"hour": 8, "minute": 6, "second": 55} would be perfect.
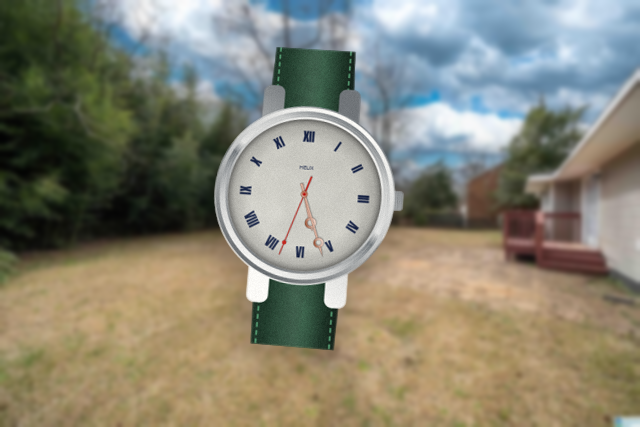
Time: {"hour": 5, "minute": 26, "second": 33}
